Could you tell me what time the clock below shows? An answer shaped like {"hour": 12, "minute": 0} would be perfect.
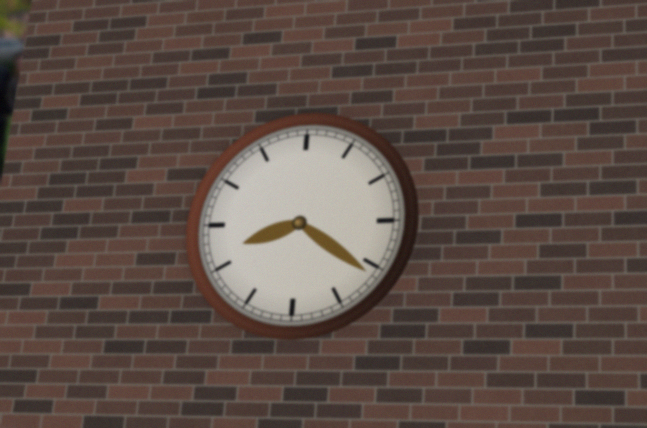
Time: {"hour": 8, "minute": 21}
